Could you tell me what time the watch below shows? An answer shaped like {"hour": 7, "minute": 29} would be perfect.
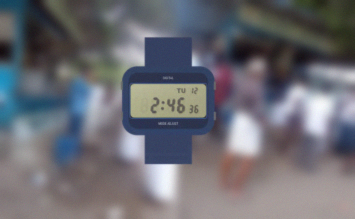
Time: {"hour": 2, "minute": 46}
